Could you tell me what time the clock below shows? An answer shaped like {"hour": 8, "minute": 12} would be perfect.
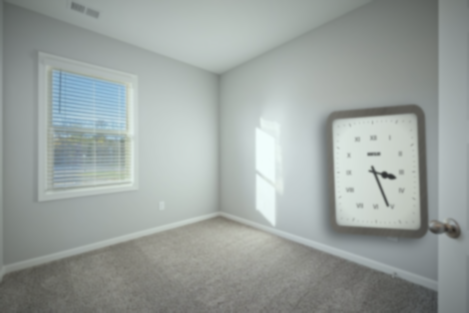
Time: {"hour": 3, "minute": 26}
